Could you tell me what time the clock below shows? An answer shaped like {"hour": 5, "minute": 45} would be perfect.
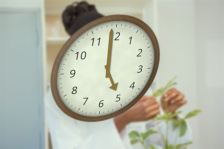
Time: {"hour": 4, "minute": 59}
